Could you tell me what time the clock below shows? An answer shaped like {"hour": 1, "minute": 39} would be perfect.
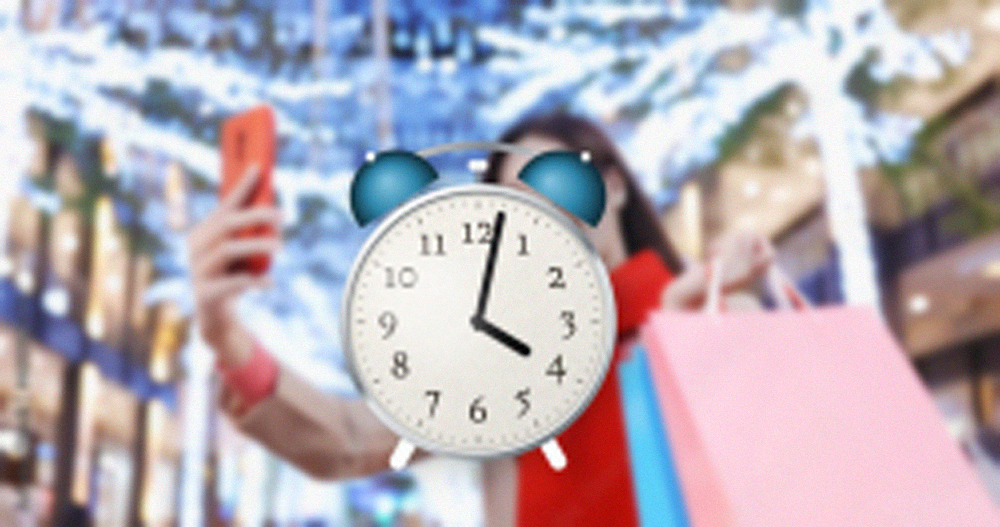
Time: {"hour": 4, "minute": 2}
